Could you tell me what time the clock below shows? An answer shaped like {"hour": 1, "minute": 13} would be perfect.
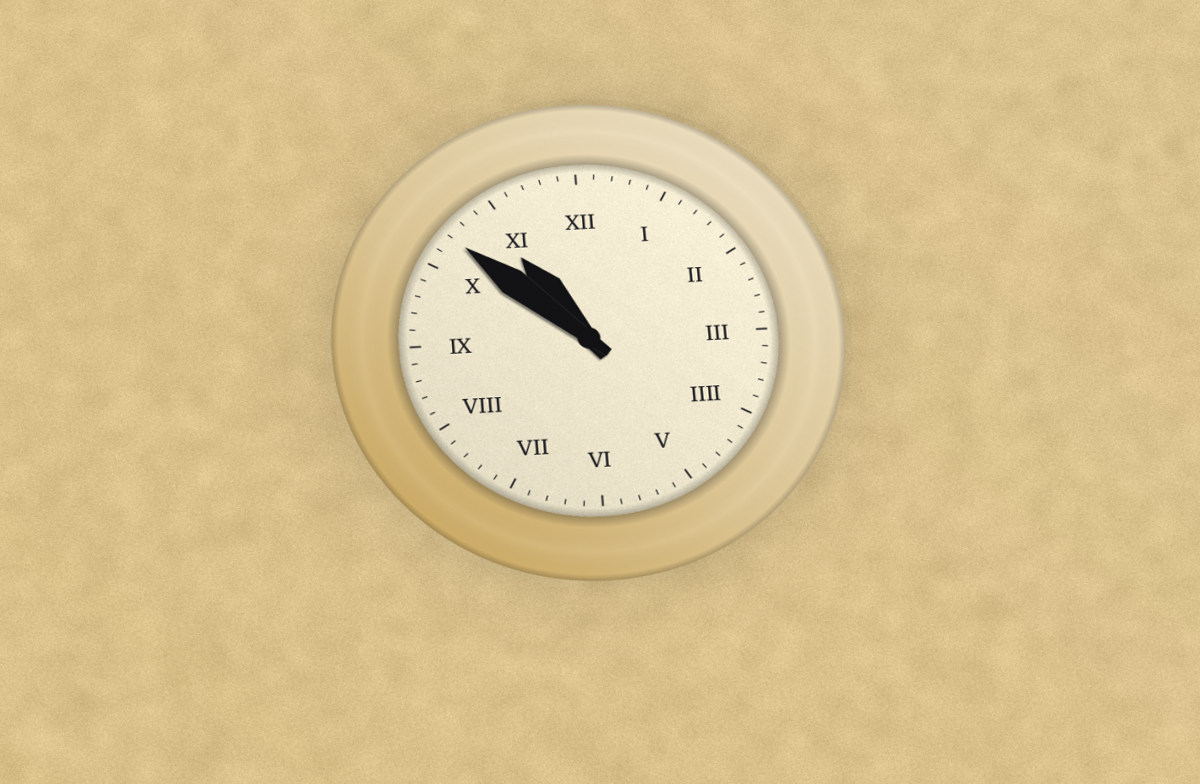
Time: {"hour": 10, "minute": 52}
